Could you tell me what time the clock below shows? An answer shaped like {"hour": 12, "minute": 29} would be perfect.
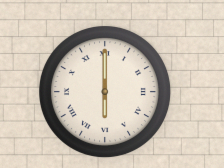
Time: {"hour": 6, "minute": 0}
